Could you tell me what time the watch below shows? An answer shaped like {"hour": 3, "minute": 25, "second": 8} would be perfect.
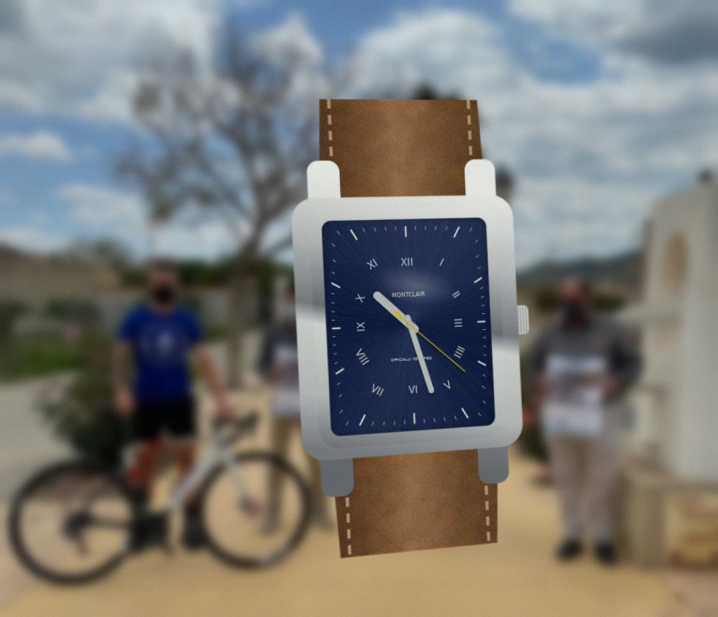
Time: {"hour": 10, "minute": 27, "second": 22}
